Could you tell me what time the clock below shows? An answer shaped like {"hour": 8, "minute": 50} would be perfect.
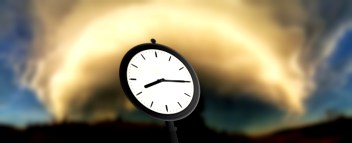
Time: {"hour": 8, "minute": 15}
